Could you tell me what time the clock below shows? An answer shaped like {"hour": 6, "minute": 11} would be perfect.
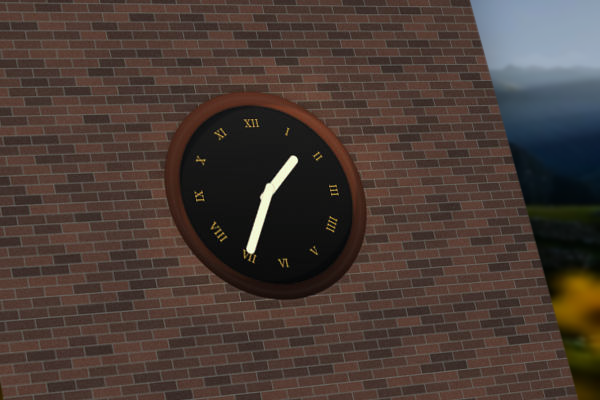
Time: {"hour": 1, "minute": 35}
